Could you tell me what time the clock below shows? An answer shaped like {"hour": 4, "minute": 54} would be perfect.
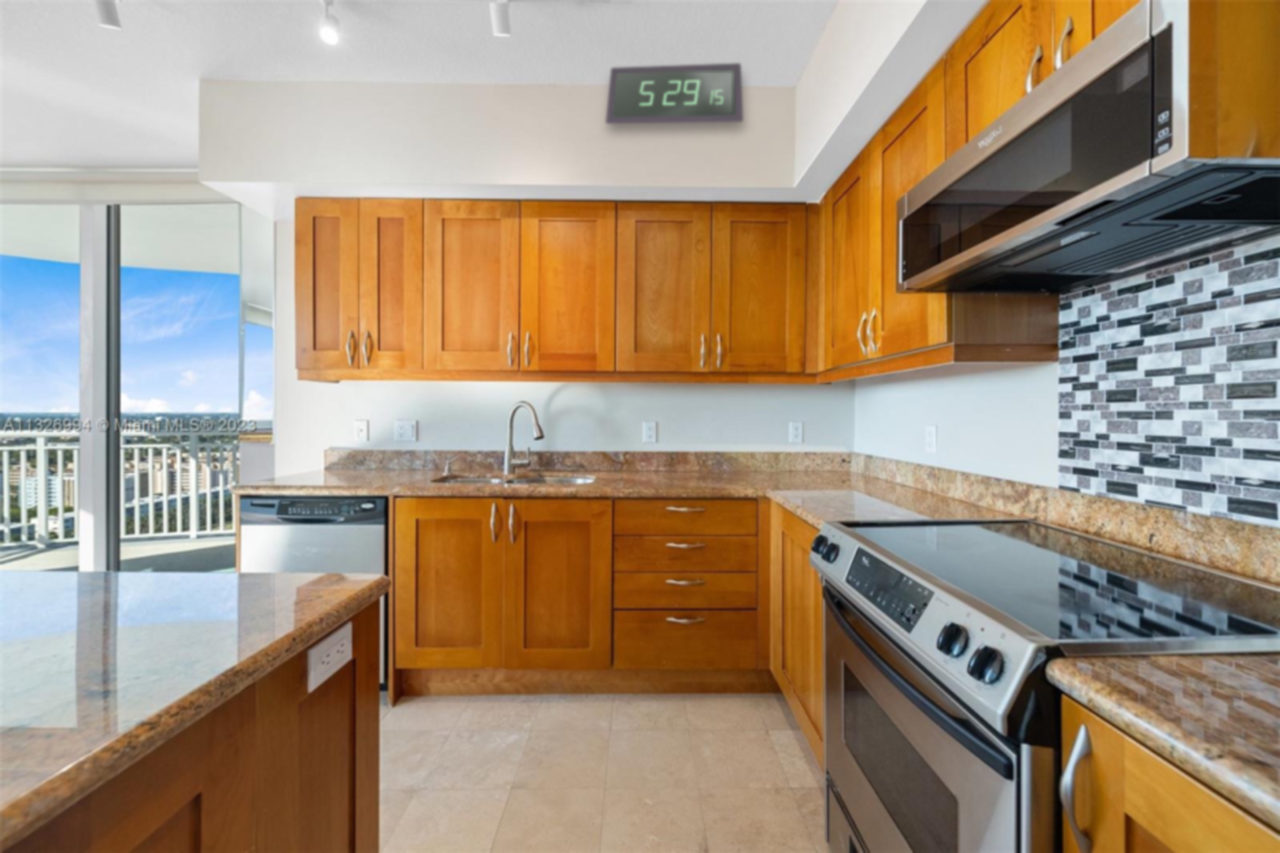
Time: {"hour": 5, "minute": 29}
